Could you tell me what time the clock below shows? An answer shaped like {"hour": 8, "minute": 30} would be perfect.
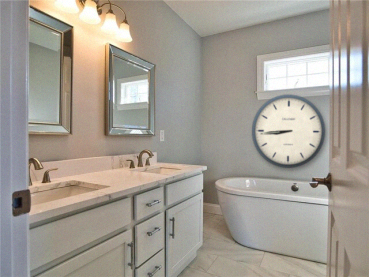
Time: {"hour": 8, "minute": 44}
